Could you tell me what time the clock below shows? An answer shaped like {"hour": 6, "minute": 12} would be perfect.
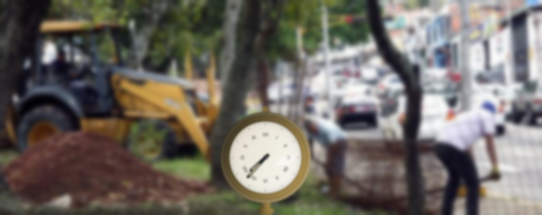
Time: {"hour": 7, "minute": 37}
